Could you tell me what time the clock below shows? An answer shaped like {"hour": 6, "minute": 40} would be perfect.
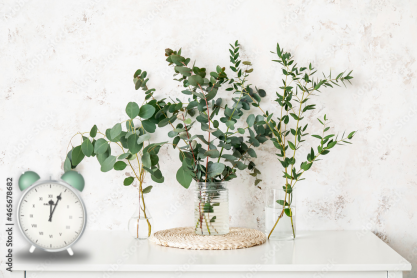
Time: {"hour": 12, "minute": 4}
